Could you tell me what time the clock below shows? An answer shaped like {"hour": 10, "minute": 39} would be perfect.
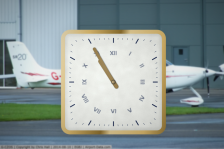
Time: {"hour": 10, "minute": 55}
